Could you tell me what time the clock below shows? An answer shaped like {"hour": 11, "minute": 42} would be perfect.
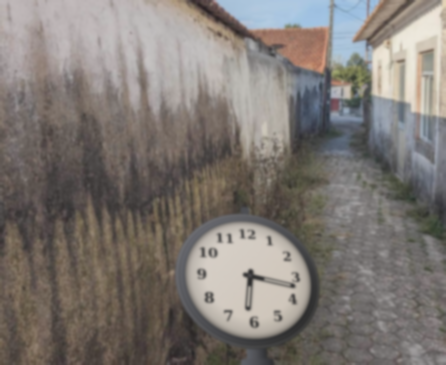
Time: {"hour": 6, "minute": 17}
